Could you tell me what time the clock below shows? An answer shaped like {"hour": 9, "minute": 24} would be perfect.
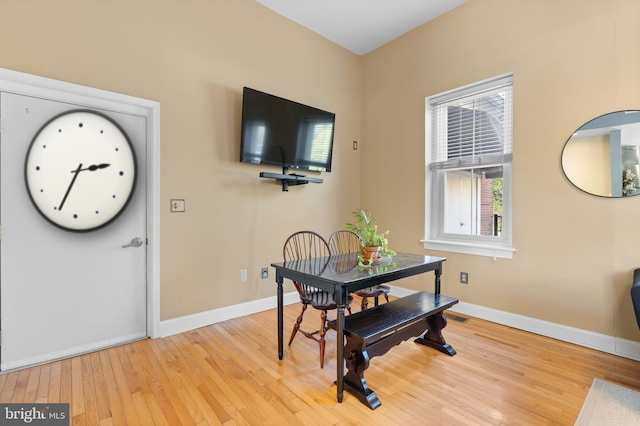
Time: {"hour": 2, "minute": 34}
